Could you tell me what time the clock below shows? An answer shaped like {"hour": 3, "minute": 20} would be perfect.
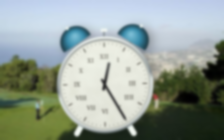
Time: {"hour": 12, "minute": 25}
